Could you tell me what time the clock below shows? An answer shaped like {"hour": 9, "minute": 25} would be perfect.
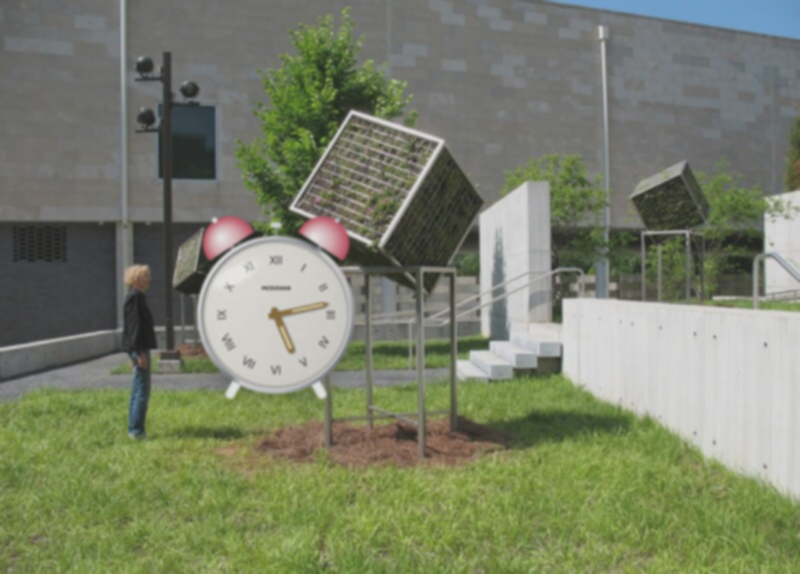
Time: {"hour": 5, "minute": 13}
